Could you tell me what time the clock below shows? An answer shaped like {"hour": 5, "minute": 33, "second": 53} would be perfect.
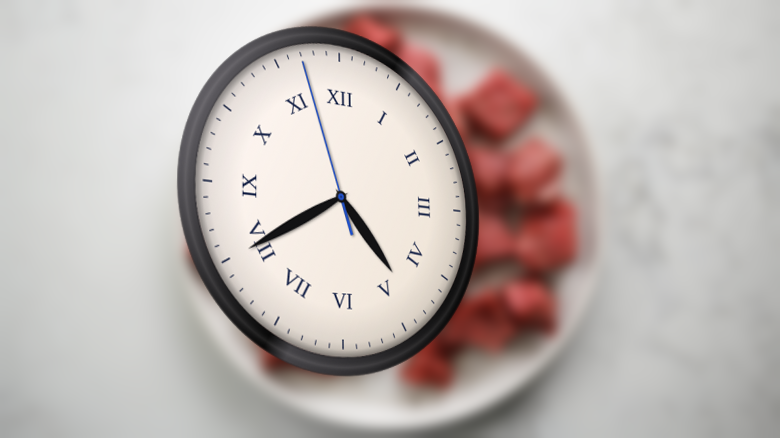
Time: {"hour": 4, "minute": 39, "second": 57}
